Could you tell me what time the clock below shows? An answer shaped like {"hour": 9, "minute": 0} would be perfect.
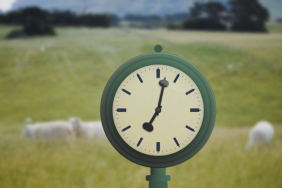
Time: {"hour": 7, "minute": 2}
